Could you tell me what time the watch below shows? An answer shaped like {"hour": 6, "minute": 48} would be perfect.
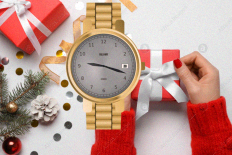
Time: {"hour": 9, "minute": 18}
